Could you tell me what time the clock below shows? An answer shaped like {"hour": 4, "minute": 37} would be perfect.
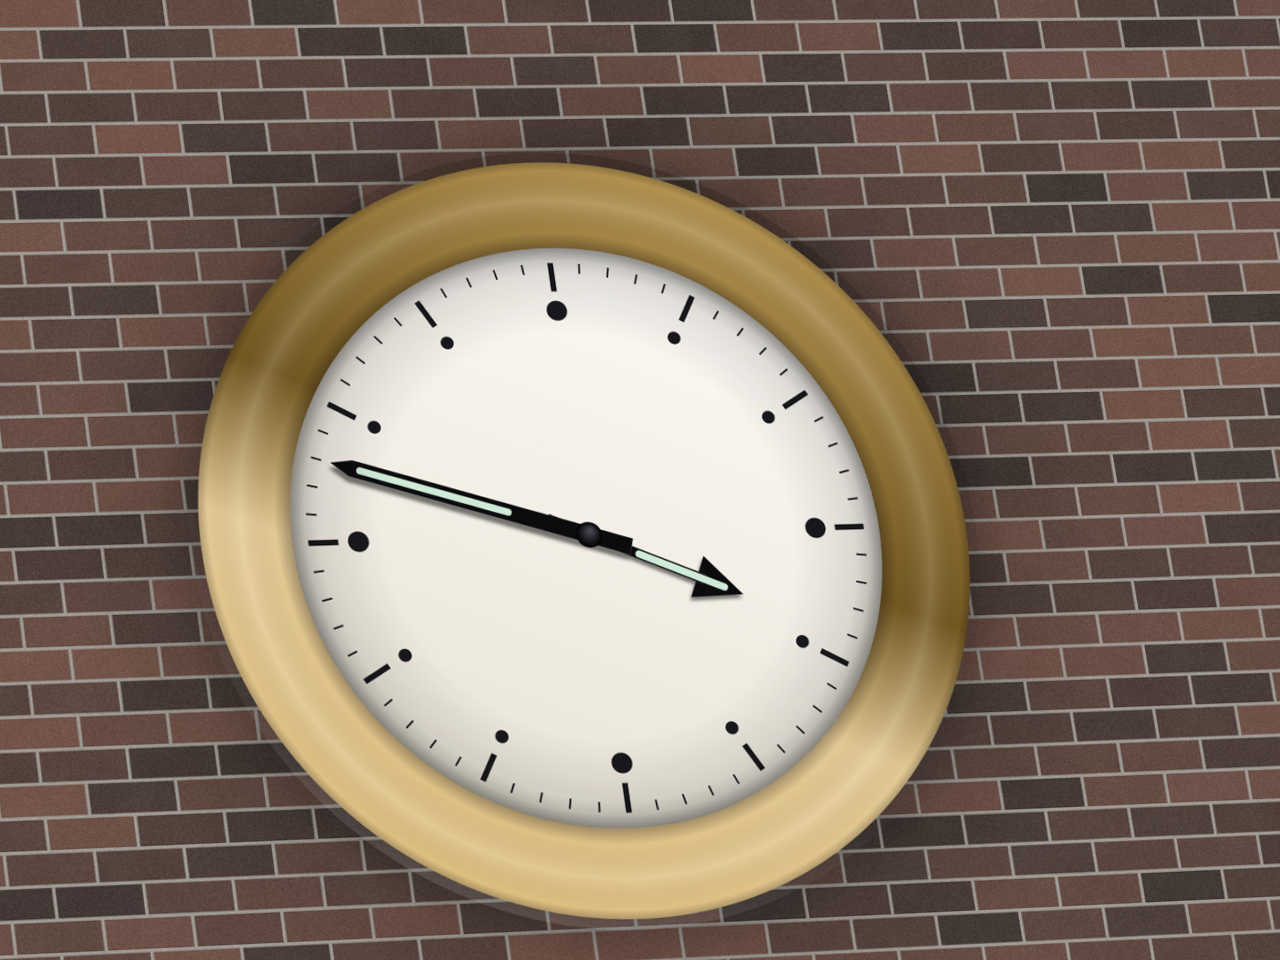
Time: {"hour": 3, "minute": 48}
